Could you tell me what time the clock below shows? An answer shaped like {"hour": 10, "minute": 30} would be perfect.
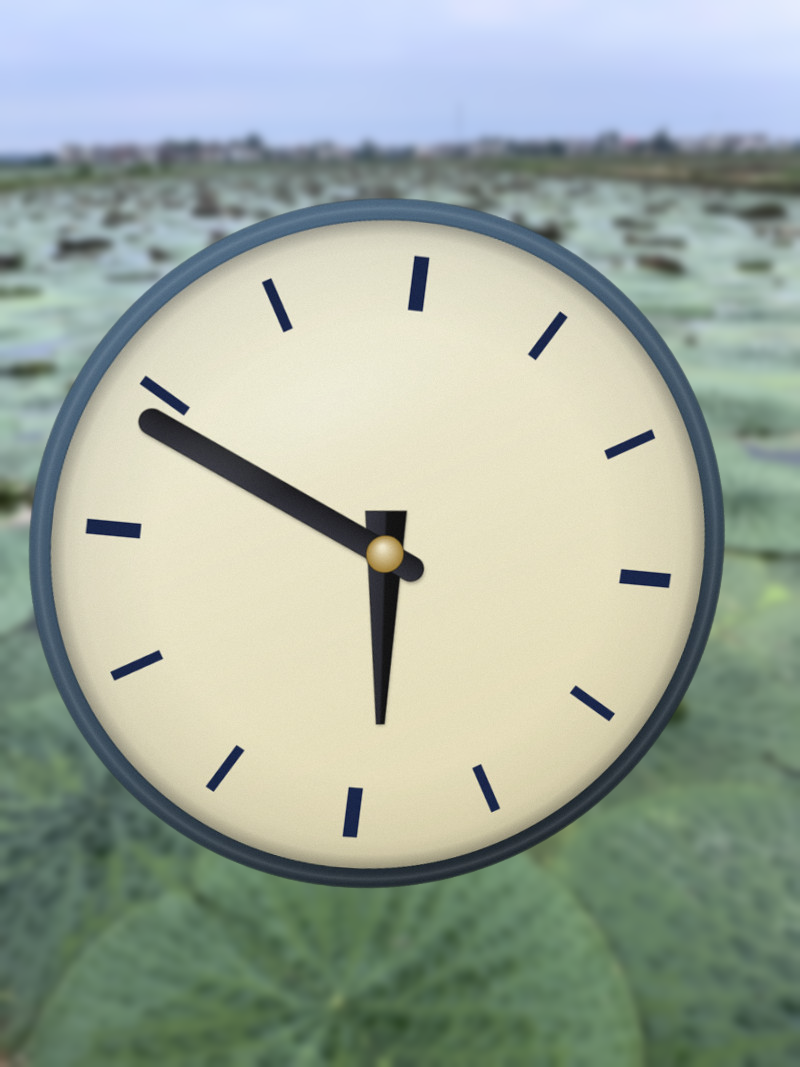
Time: {"hour": 5, "minute": 49}
